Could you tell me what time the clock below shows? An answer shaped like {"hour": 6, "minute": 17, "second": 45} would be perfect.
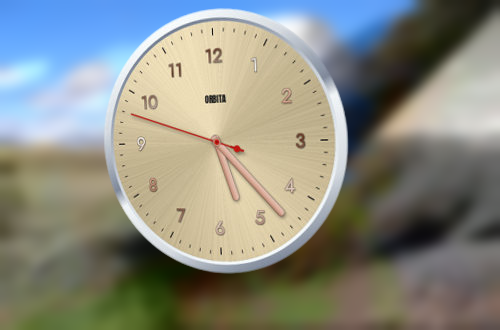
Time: {"hour": 5, "minute": 22, "second": 48}
